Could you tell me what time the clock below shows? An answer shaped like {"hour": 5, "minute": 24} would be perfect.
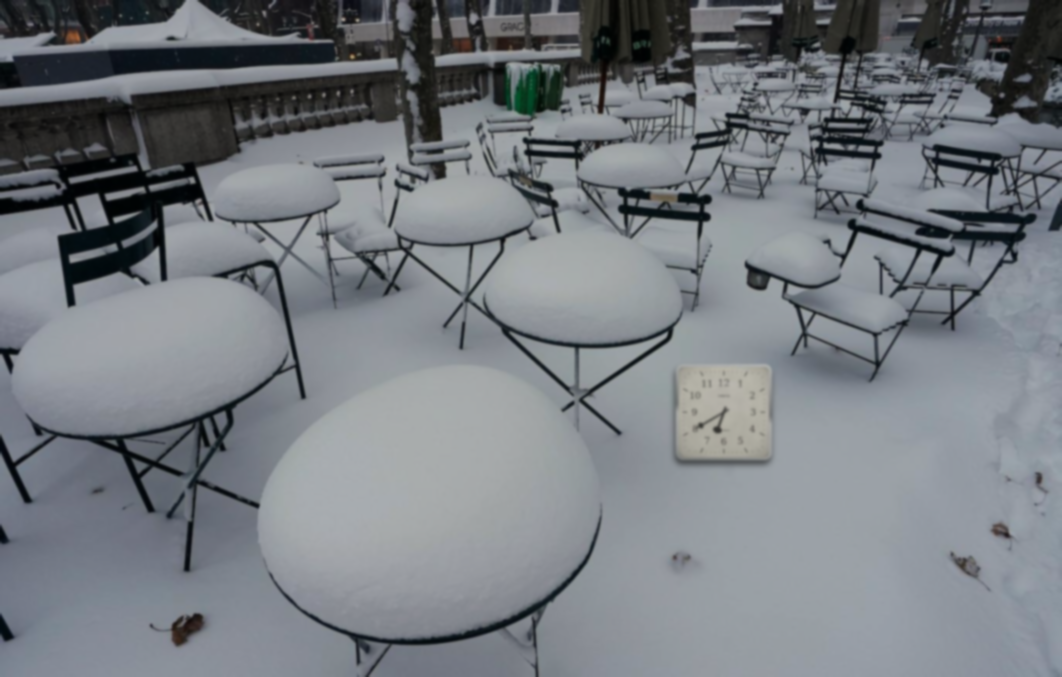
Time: {"hour": 6, "minute": 40}
